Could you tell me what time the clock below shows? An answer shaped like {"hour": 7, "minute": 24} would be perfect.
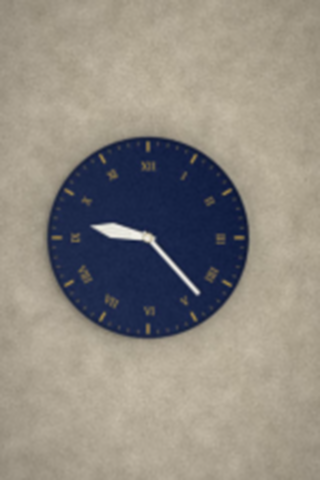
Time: {"hour": 9, "minute": 23}
